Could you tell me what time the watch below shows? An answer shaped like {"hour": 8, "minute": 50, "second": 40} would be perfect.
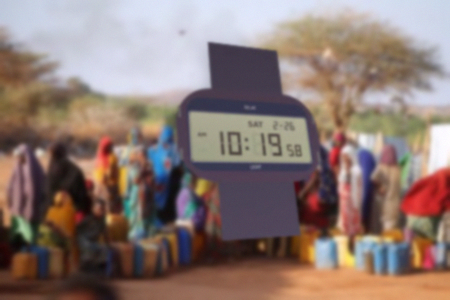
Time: {"hour": 10, "minute": 19, "second": 58}
